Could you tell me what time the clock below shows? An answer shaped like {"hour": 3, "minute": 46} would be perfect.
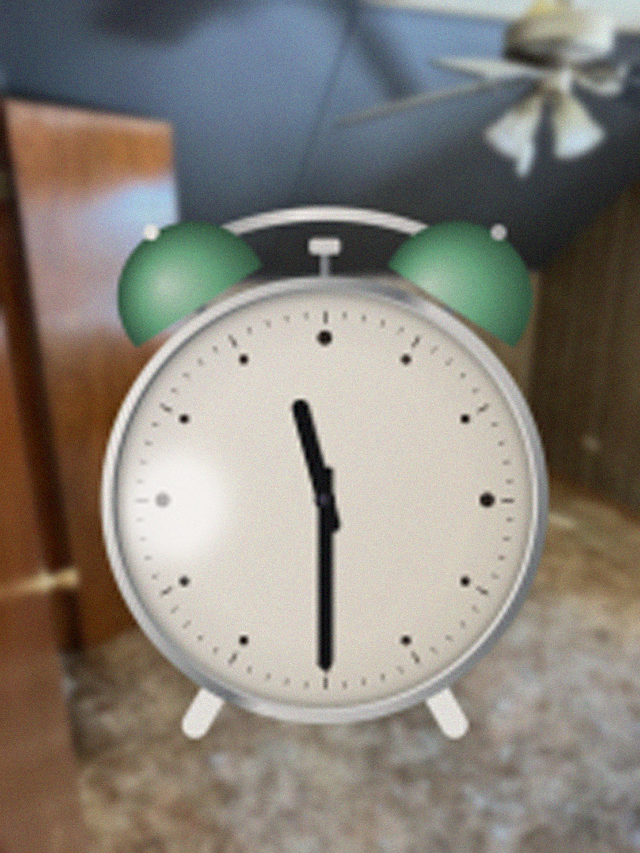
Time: {"hour": 11, "minute": 30}
